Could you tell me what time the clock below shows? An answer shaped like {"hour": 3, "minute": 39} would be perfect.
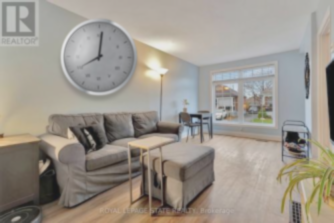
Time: {"hour": 8, "minute": 1}
